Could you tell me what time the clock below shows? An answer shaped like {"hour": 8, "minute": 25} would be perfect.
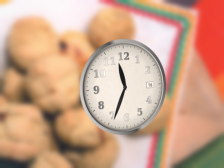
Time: {"hour": 11, "minute": 34}
